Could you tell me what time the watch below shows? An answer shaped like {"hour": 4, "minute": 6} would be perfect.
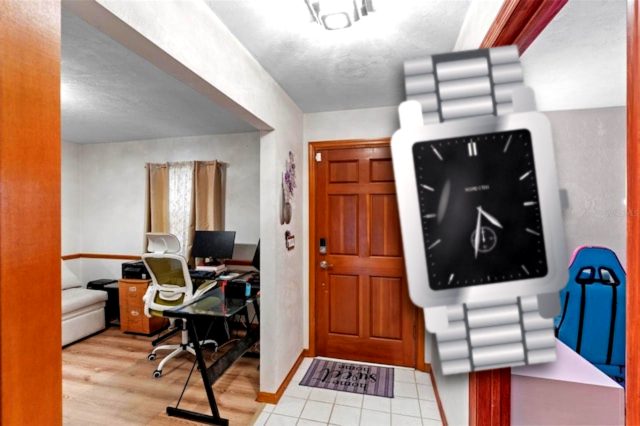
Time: {"hour": 4, "minute": 32}
